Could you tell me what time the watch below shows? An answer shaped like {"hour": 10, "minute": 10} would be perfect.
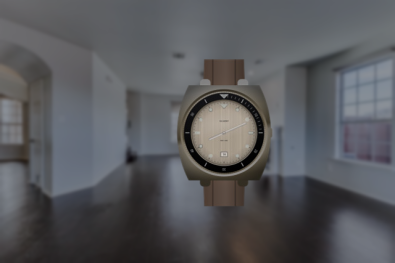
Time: {"hour": 8, "minute": 11}
